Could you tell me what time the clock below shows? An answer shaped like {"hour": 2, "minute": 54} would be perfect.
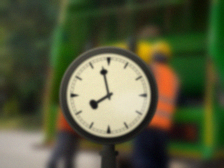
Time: {"hour": 7, "minute": 58}
